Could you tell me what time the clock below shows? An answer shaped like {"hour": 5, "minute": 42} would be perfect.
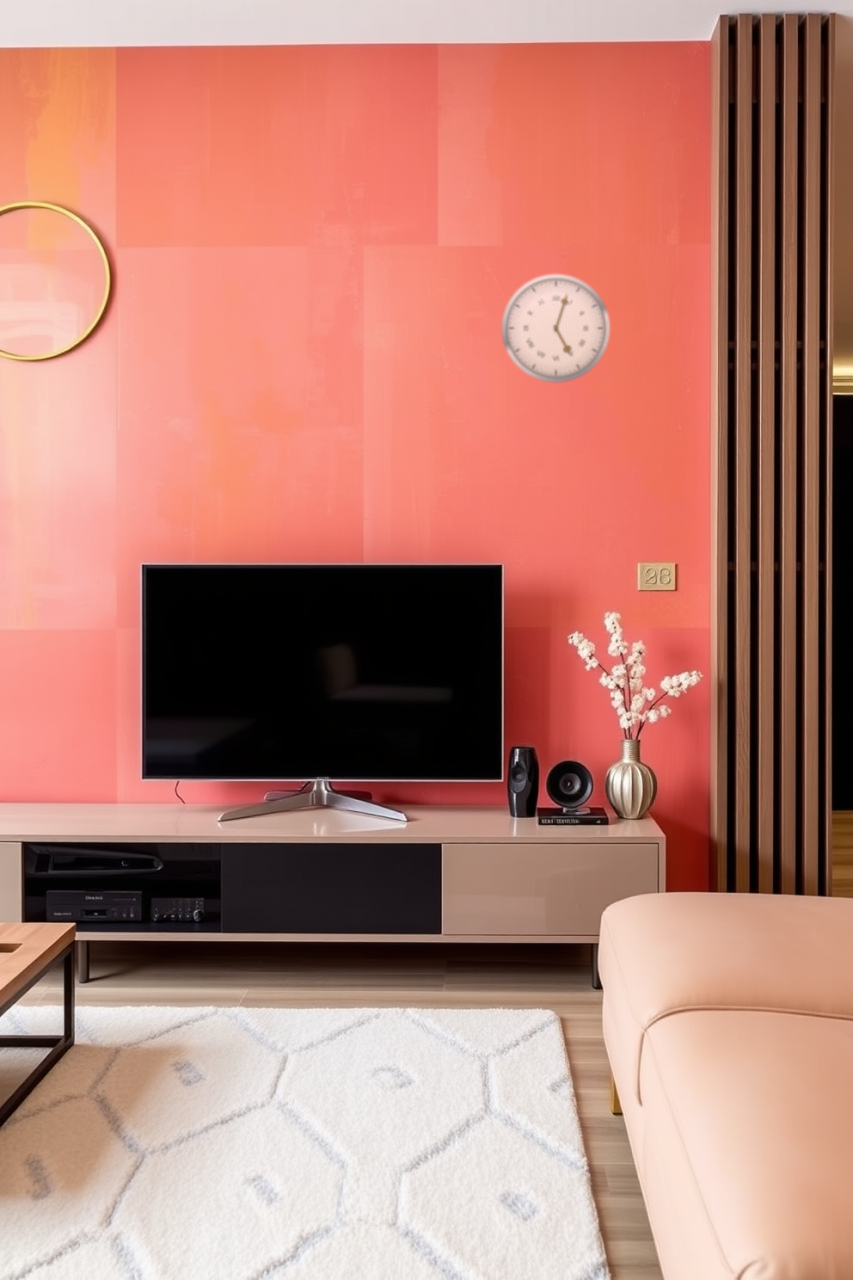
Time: {"hour": 5, "minute": 3}
